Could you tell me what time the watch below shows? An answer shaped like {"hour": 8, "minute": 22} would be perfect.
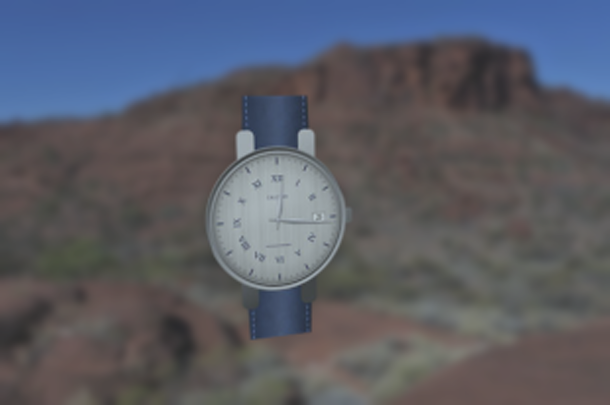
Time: {"hour": 12, "minute": 16}
